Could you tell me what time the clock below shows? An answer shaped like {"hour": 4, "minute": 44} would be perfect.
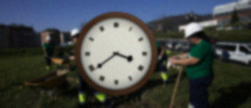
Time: {"hour": 3, "minute": 39}
